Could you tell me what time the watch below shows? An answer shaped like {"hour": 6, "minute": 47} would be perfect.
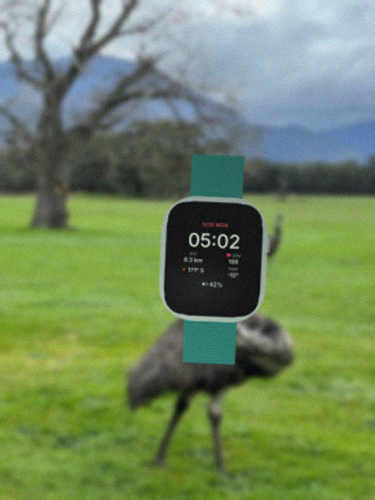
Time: {"hour": 5, "minute": 2}
